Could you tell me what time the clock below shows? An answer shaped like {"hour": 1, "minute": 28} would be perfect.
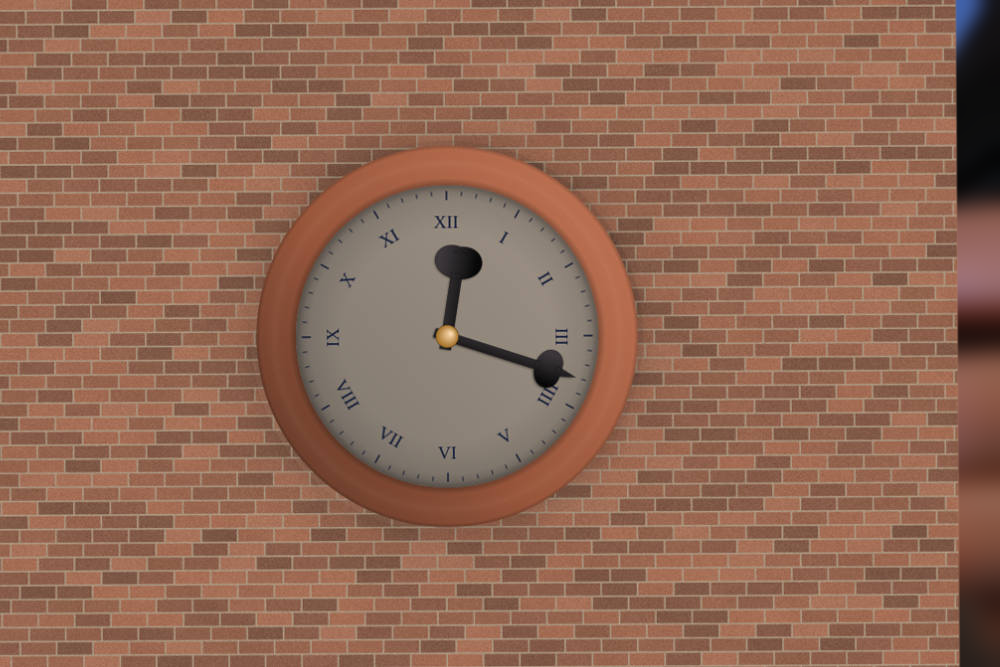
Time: {"hour": 12, "minute": 18}
